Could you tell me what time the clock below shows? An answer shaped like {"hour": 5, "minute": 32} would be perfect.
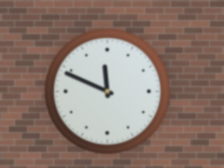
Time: {"hour": 11, "minute": 49}
